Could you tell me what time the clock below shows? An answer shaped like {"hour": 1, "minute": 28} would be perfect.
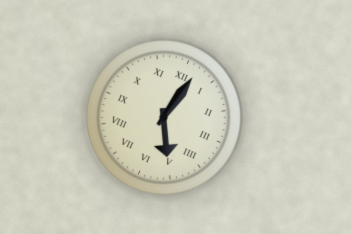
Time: {"hour": 5, "minute": 2}
